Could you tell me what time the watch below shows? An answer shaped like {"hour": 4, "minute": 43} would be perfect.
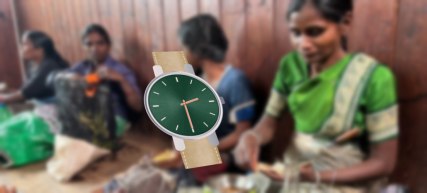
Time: {"hour": 2, "minute": 30}
